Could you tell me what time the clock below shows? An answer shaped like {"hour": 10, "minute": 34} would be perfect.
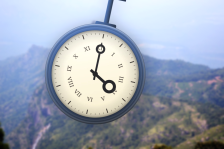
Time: {"hour": 4, "minute": 0}
